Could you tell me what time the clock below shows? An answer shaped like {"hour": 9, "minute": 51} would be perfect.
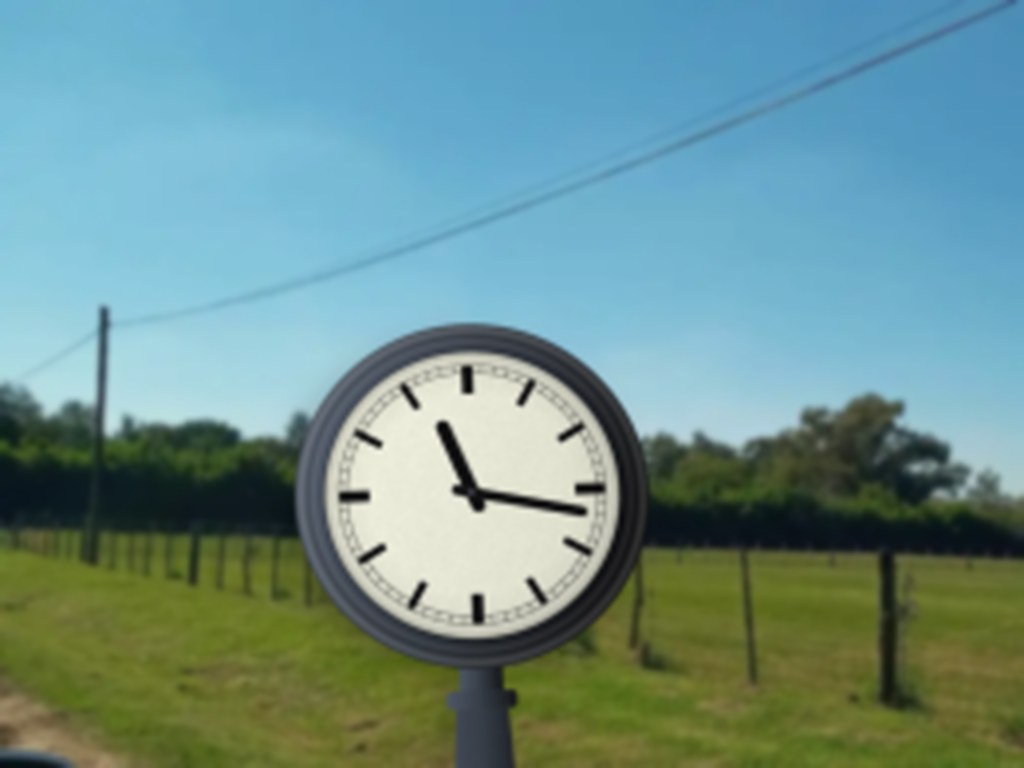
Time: {"hour": 11, "minute": 17}
